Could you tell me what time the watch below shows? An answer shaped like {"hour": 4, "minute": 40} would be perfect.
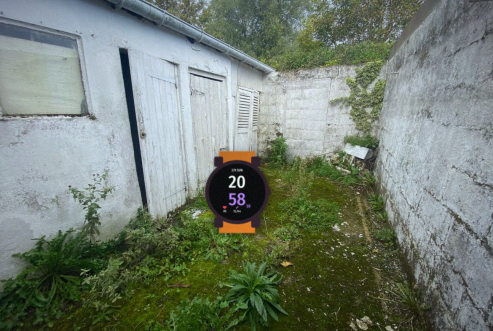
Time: {"hour": 20, "minute": 58}
